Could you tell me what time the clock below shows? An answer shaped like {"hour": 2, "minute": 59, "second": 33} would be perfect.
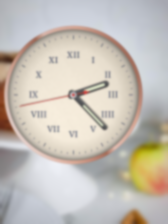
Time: {"hour": 2, "minute": 22, "second": 43}
